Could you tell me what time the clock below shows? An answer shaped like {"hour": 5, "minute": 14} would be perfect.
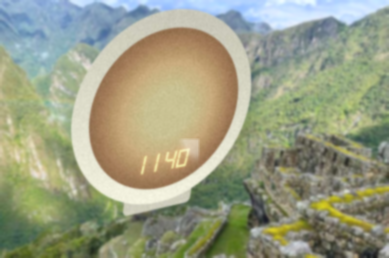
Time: {"hour": 11, "minute": 40}
